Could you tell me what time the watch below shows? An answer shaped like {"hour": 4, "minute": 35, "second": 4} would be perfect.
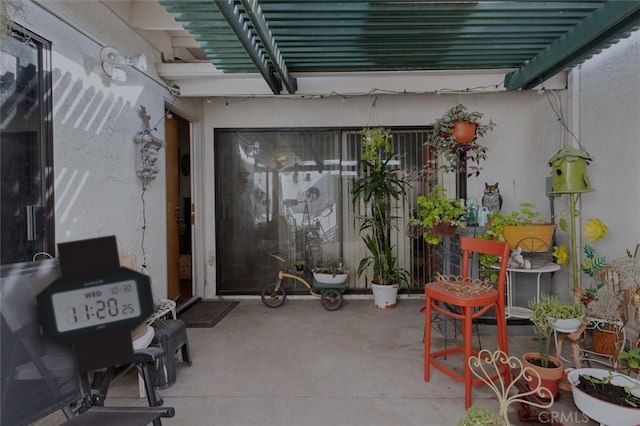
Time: {"hour": 11, "minute": 20, "second": 25}
